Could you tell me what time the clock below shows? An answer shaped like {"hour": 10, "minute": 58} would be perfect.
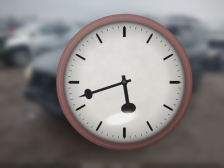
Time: {"hour": 5, "minute": 42}
